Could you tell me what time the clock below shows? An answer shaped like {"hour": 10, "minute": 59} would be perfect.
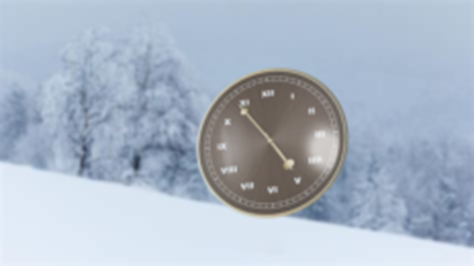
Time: {"hour": 4, "minute": 54}
